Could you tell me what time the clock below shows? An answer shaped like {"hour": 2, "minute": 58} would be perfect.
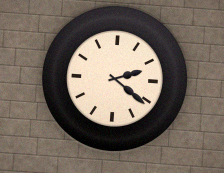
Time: {"hour": 2, "minute": 21}
